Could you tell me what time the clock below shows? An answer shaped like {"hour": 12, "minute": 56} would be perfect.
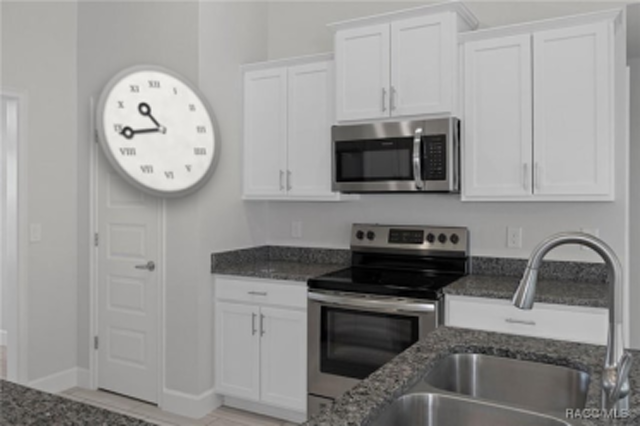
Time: {"hour": 10, "minute": 44}
